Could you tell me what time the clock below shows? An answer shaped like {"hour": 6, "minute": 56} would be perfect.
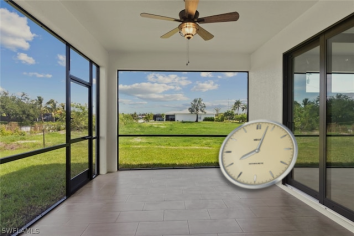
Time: {"hour": 8, "minute": 3}
